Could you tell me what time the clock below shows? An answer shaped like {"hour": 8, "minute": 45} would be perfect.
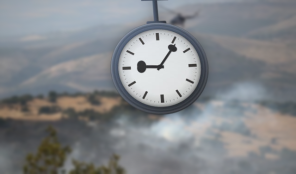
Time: {"hour": 9, "minute": 6}
